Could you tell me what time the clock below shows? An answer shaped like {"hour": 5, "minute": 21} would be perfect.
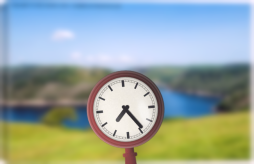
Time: {"hour": 7, "minute": 24}
